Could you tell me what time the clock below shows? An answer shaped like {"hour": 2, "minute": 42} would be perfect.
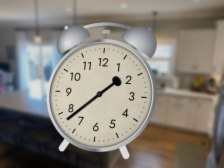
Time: {"hour": 1, "minute": 38}
